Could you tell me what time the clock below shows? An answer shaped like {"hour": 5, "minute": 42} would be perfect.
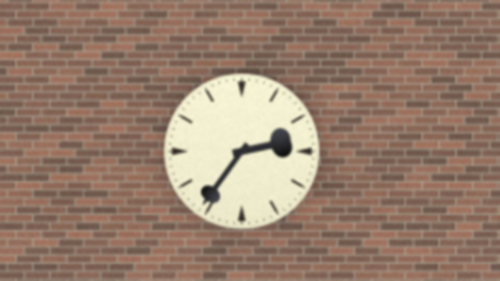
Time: {"hour": 2, "minute": 36}
